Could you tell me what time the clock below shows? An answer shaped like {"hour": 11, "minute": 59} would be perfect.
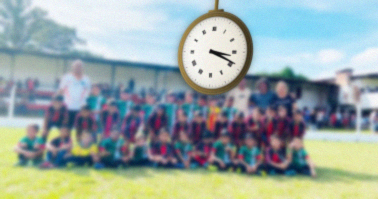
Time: {"hour": 3, "minute": 19}
